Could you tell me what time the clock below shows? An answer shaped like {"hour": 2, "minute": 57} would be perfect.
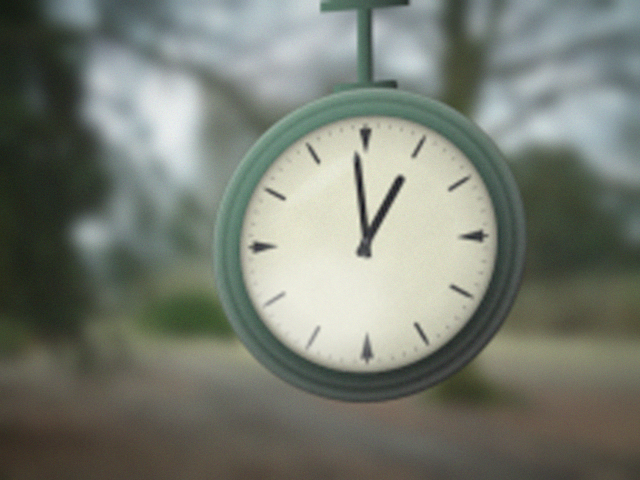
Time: {"hour": 12, "minute": 59}
